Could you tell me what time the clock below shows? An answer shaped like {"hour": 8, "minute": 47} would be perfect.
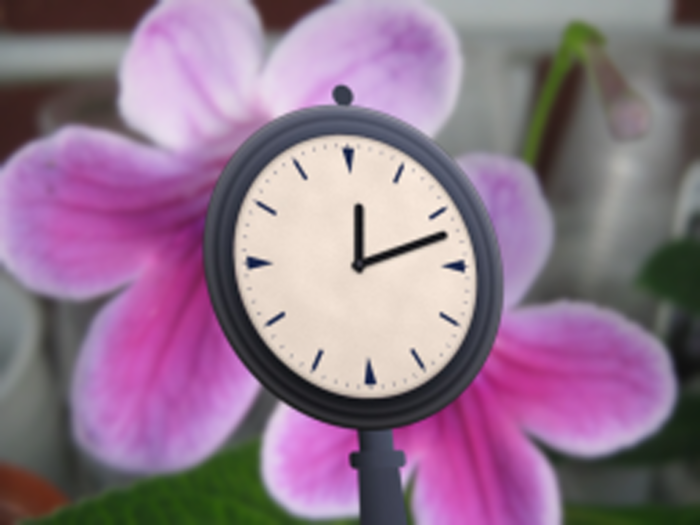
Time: {"hour": 12, "minute": 12}
